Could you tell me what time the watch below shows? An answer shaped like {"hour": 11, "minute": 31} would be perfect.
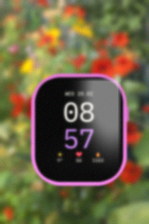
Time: {"hour": 8, "minute": 57}
